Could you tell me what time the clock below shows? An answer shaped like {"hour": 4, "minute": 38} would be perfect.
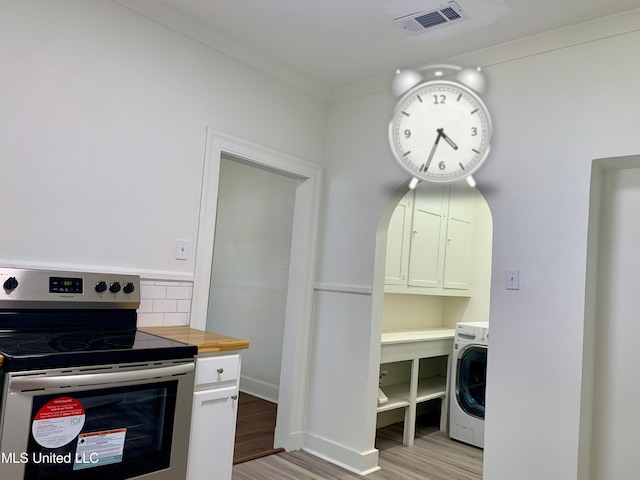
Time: {"hour": 4, "minute": 34}
